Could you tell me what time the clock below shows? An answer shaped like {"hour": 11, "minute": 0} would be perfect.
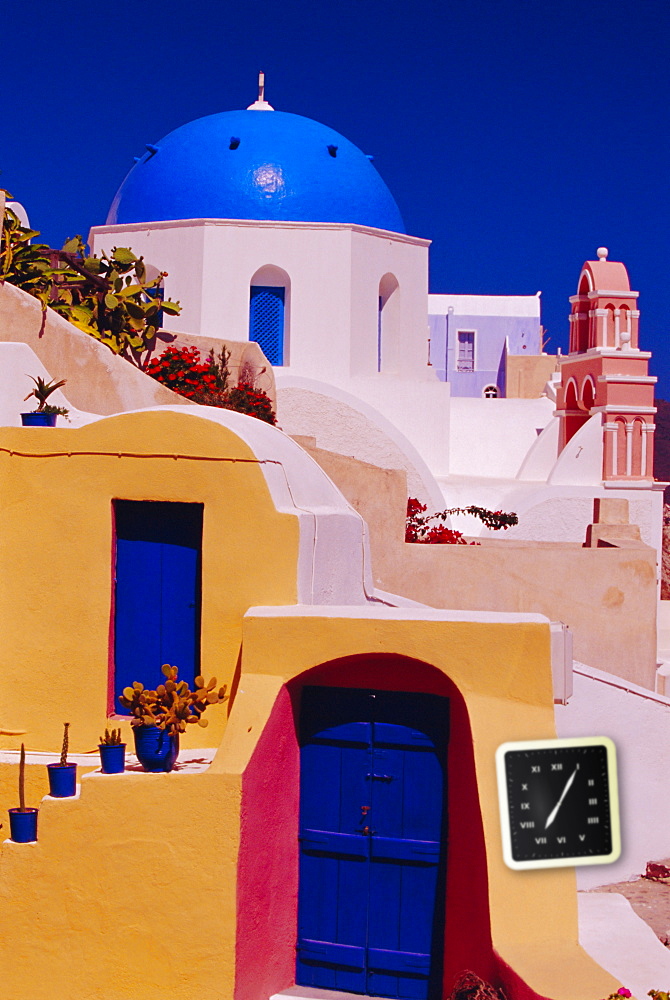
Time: {"hour": 7, "minute": 5}
